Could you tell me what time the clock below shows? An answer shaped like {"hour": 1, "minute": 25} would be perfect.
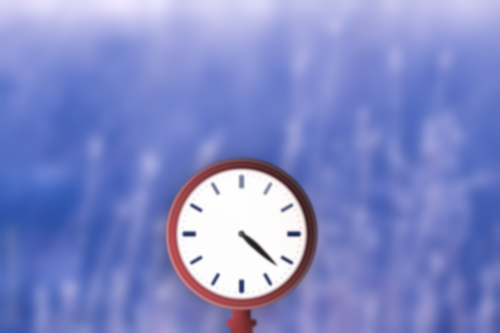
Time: {"hour": 4, "minute": 22}
